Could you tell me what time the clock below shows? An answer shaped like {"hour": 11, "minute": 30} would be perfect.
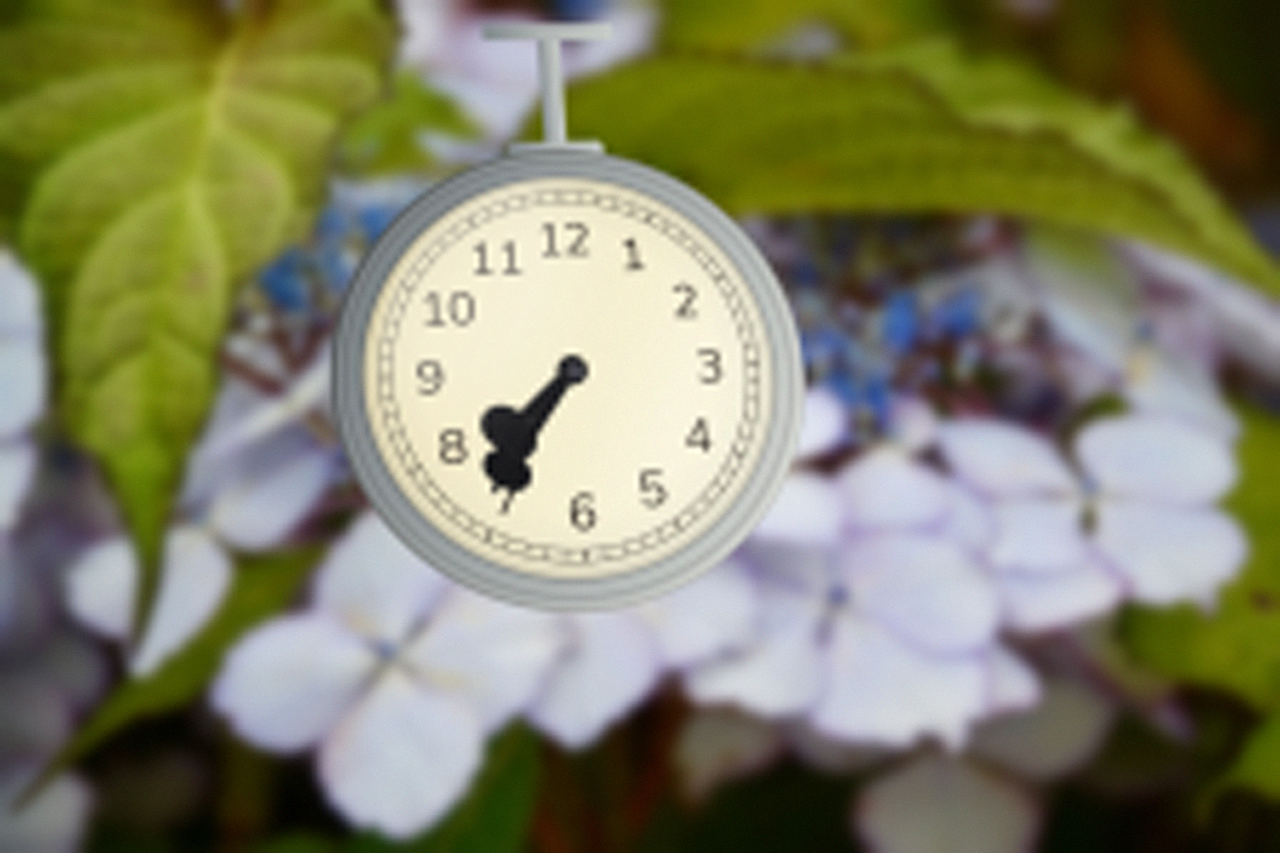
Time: {"hour": 7, "minute": 36}
